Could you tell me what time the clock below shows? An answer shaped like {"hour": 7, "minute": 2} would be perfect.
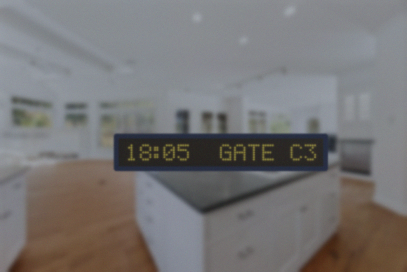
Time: {"hour": 18, "minute": 5}
